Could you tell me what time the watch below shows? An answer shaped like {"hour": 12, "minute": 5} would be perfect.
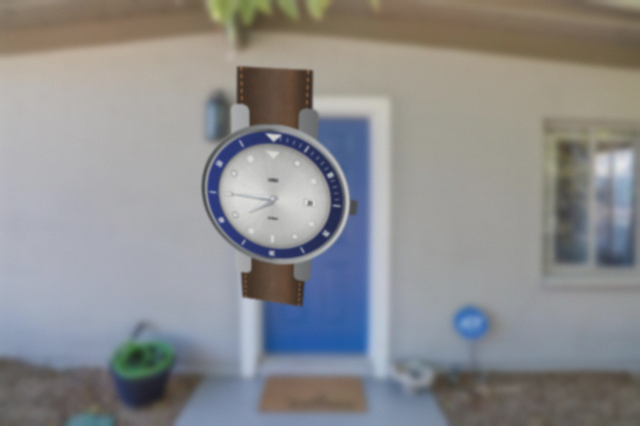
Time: {"hour": 7, "minute": 45}
